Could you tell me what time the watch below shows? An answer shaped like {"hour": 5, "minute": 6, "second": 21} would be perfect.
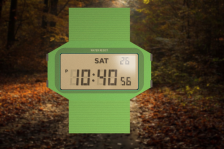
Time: {"hour": 10, "minute": 40, "second": 56}
